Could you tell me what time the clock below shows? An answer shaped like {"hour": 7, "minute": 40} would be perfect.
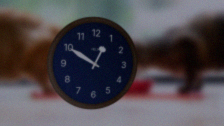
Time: {"hour": 12, "minute": 50}
